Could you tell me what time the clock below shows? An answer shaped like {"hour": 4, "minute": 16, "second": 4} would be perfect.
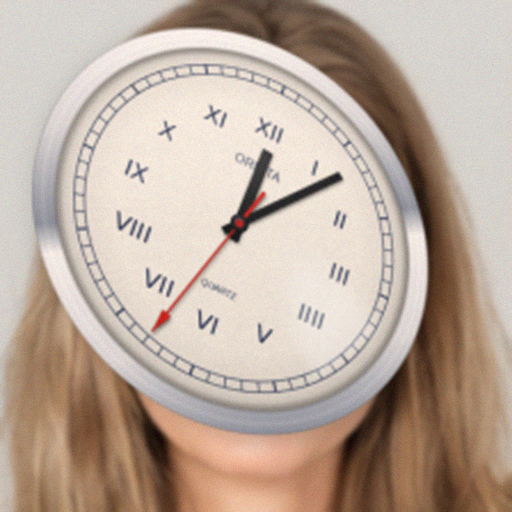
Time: {"hour": 12, "minute": 6, "second": 33}
